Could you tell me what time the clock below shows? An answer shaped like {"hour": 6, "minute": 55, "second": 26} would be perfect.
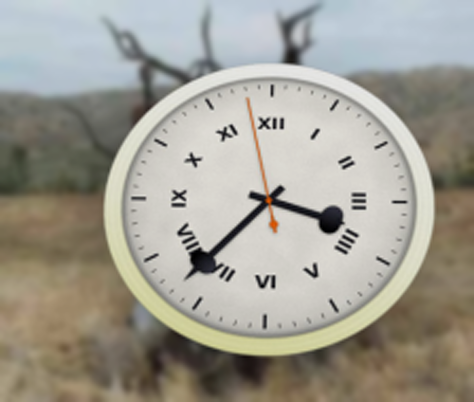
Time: {"hour": 3, "minute": 36, "second": 58}
